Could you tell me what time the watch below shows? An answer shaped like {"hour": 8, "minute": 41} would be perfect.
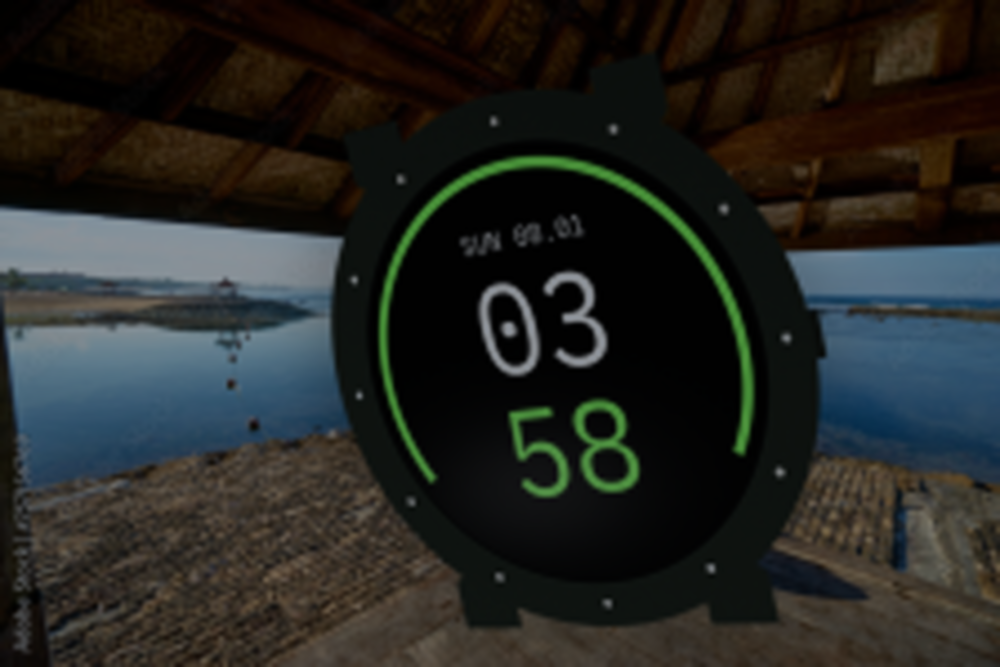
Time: {"hour": 3, "minute": 58}
